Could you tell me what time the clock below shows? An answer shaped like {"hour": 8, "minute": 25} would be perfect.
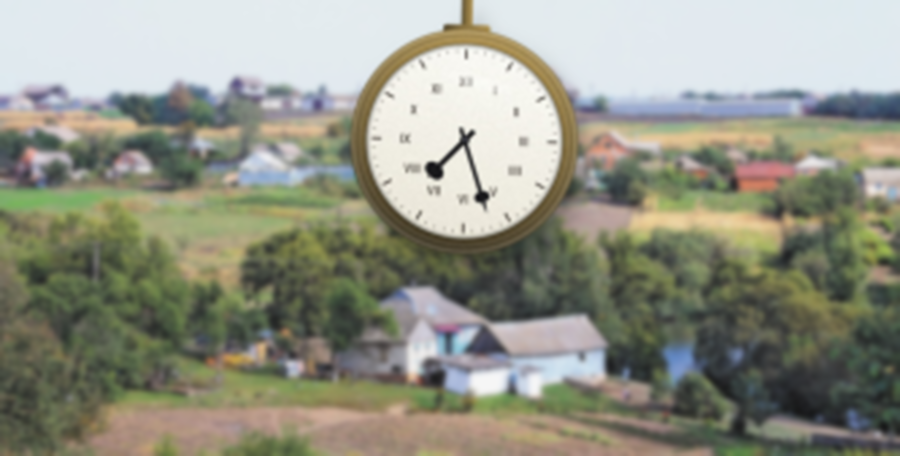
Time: {"hour": 7, "minute": 27}
